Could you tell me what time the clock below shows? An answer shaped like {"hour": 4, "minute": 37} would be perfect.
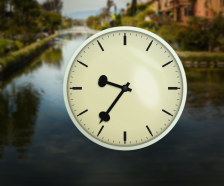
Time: {"hour": 9, "minute": 36}
